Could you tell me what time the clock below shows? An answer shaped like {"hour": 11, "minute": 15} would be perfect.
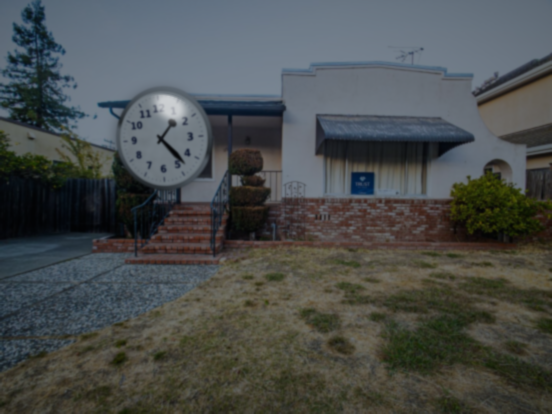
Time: {"hour": 1, "minute": 23}
